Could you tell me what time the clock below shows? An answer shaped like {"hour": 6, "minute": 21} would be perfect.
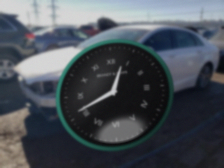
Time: {"hour": 12, "minute": 41}
